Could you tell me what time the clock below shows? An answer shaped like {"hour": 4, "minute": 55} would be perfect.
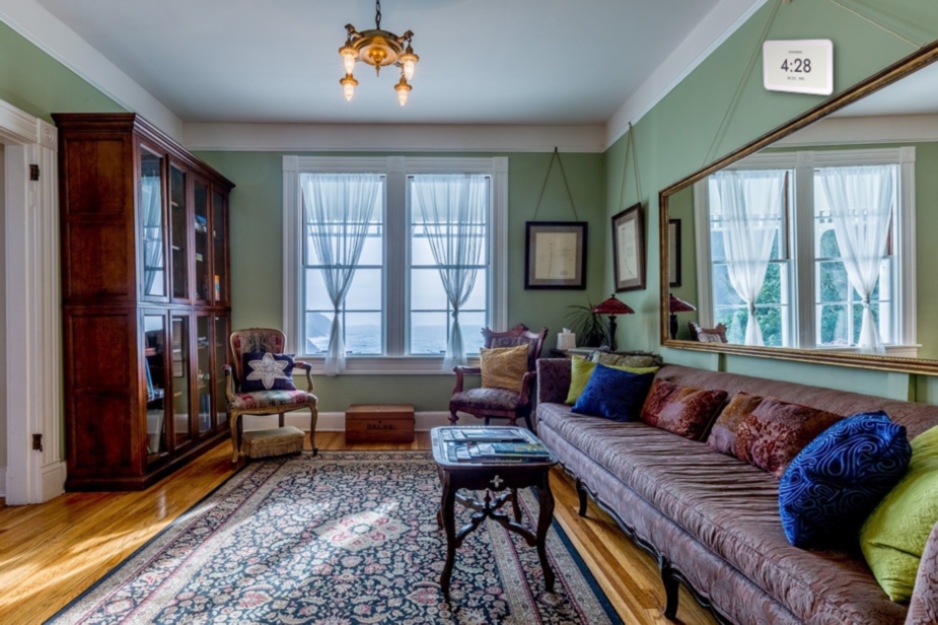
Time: {"hour": 4, "minute": 28}
